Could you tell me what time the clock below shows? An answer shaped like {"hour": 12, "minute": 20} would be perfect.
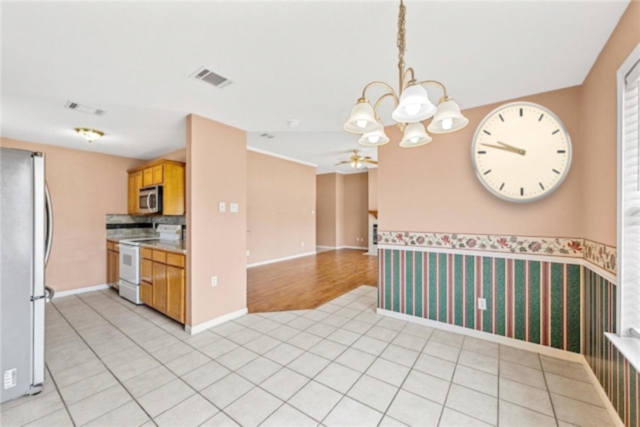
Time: {"hour": 9, "minute": 47}
